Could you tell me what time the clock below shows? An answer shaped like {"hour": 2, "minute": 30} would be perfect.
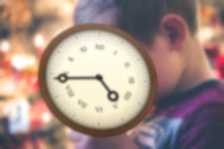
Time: {"hour": 4, "minute": 44}
